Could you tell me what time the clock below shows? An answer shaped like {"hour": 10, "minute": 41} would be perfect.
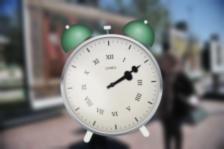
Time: {"hour": 2, "minute": 10}
